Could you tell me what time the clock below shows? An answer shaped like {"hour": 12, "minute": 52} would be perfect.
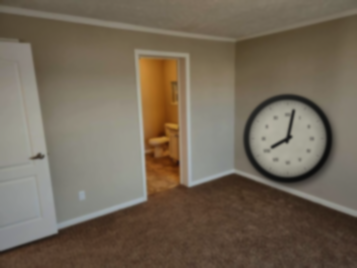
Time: {"hour": 8, "minute": 2}
